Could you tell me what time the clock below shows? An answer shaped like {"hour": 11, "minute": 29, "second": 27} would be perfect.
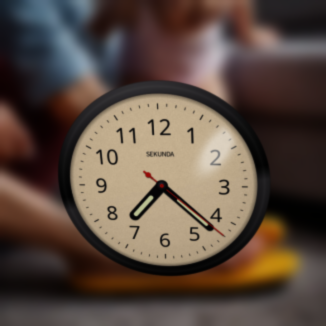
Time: {"hour": 7, "minute": 22, "second": 22}
